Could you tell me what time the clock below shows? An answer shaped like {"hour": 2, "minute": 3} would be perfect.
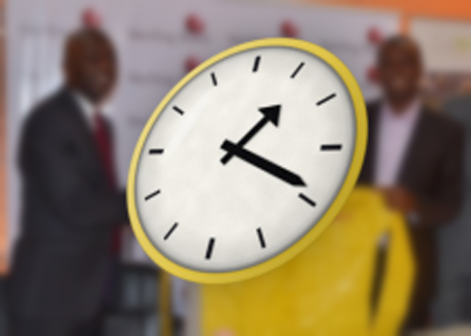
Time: {"hour": 1, "minute": 19}
